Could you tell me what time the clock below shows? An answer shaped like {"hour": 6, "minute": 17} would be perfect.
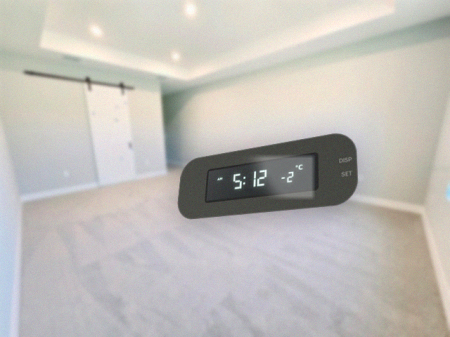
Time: {"hour": 5, "minute": 12}
